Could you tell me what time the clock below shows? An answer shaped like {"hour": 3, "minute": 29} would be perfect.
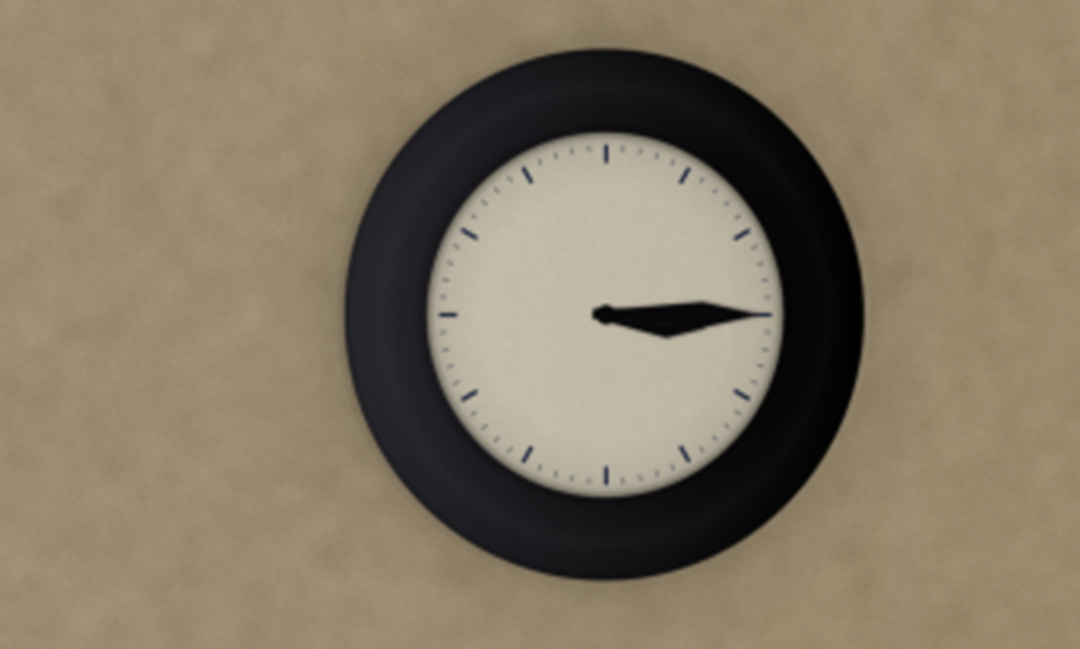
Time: {"hour": 3, "minute": 15}
